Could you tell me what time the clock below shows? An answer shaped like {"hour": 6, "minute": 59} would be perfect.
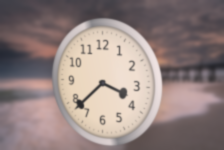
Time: {"hour": 3, "minute": 38}
